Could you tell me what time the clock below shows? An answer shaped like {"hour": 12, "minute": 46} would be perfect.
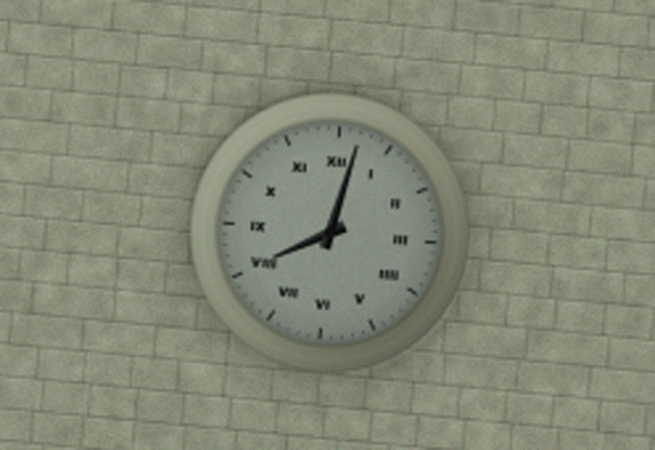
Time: {"hour": 8, "minute": 2}
